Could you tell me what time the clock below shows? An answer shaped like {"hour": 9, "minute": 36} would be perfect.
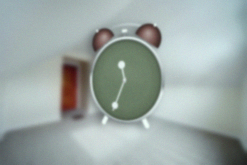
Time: {"hour": 11, "minute": 34}
